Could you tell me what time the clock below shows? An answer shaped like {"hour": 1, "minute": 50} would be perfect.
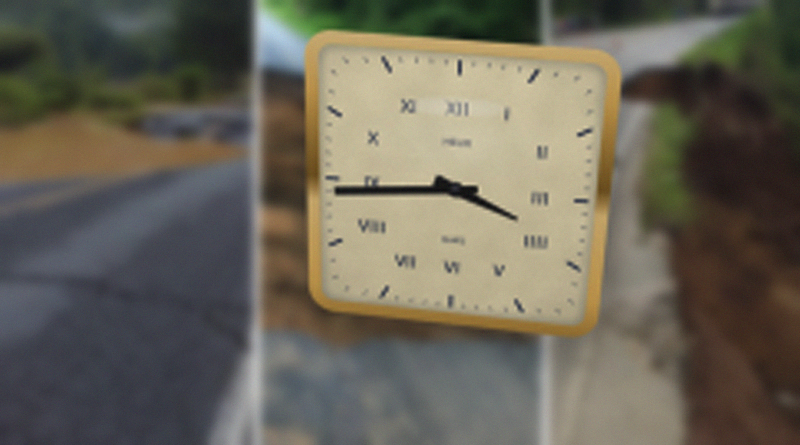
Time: {"hour": 3, "minute": 44}
